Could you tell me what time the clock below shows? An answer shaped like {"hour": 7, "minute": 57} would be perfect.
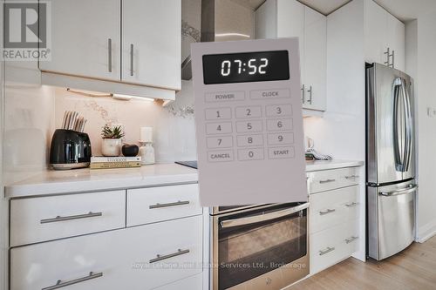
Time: {"hour": 7, "minute": 52}
